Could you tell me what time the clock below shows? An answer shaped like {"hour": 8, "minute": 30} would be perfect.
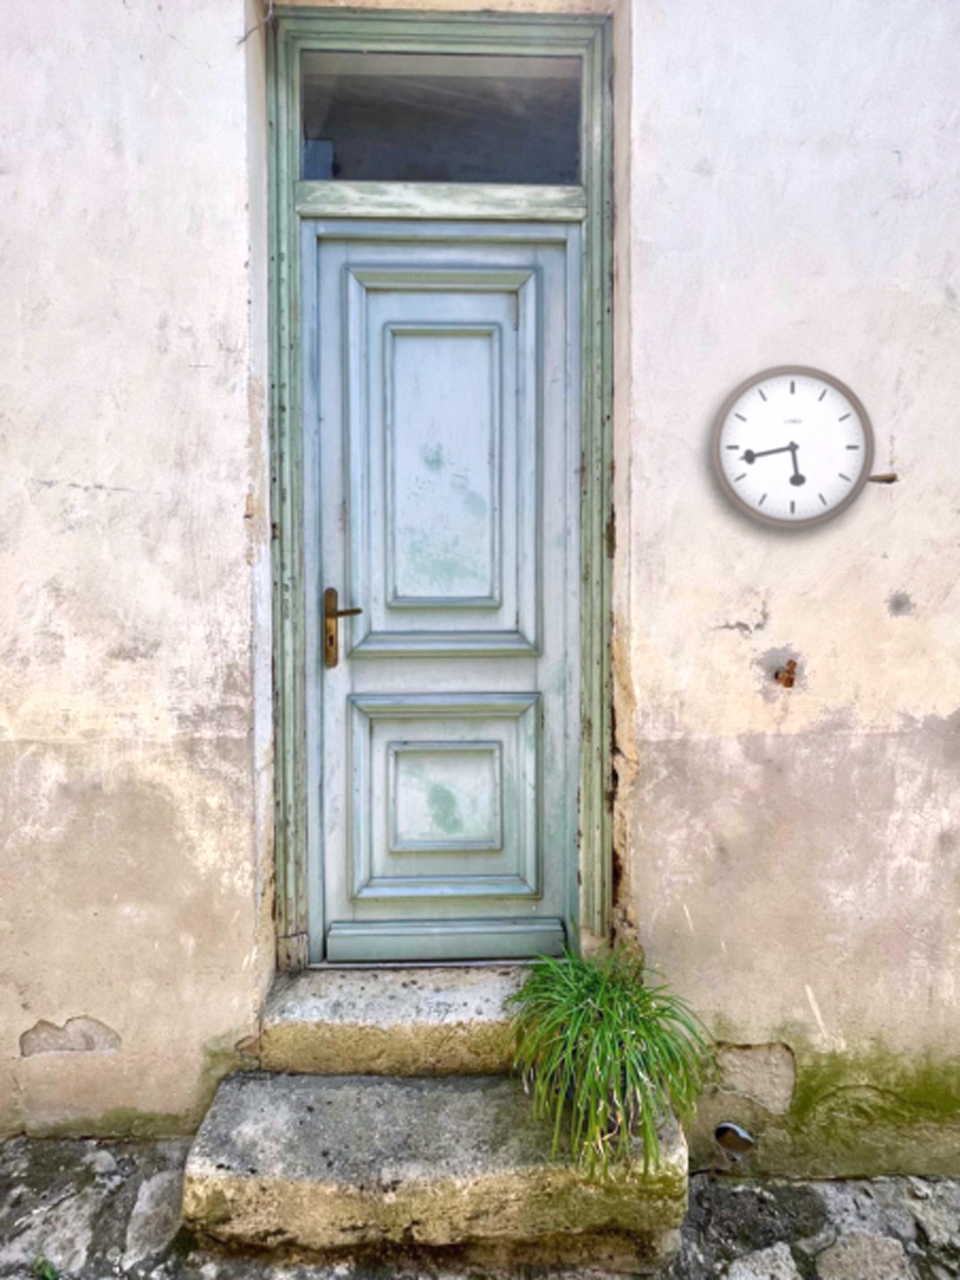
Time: {"hour": 5, "minute": 43}
